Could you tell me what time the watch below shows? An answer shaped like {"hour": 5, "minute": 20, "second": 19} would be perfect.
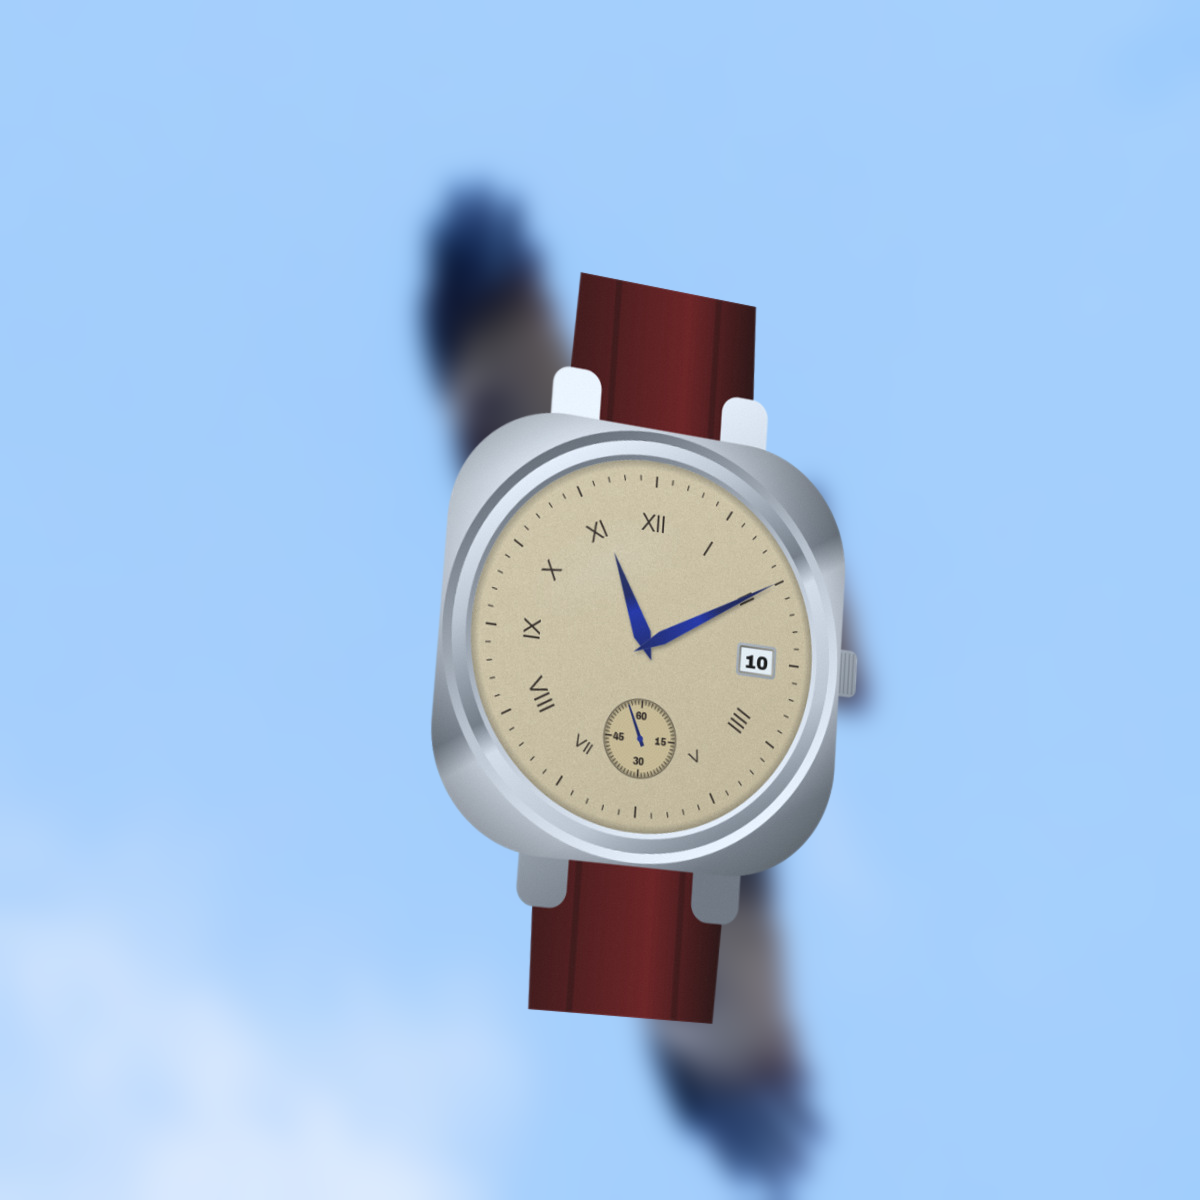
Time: {"hour": 11, "minute": 9, "second": 56}
